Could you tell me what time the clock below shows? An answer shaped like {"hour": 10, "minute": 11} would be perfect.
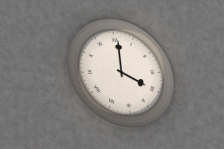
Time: {"hour": 4, "minute": 1}
